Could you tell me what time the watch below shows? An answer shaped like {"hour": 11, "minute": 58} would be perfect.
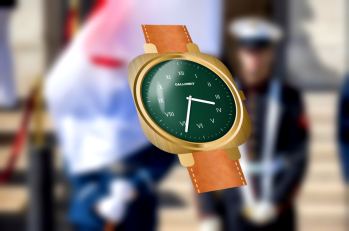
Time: {"hour": 3, "minute": 34}
